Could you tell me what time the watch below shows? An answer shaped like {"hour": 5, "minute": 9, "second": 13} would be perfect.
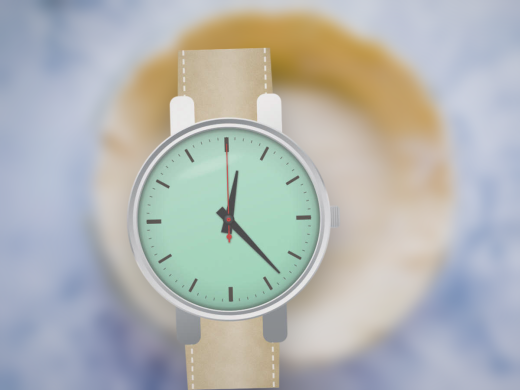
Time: {"hour": 12, "minute": 23, "second": 0}
